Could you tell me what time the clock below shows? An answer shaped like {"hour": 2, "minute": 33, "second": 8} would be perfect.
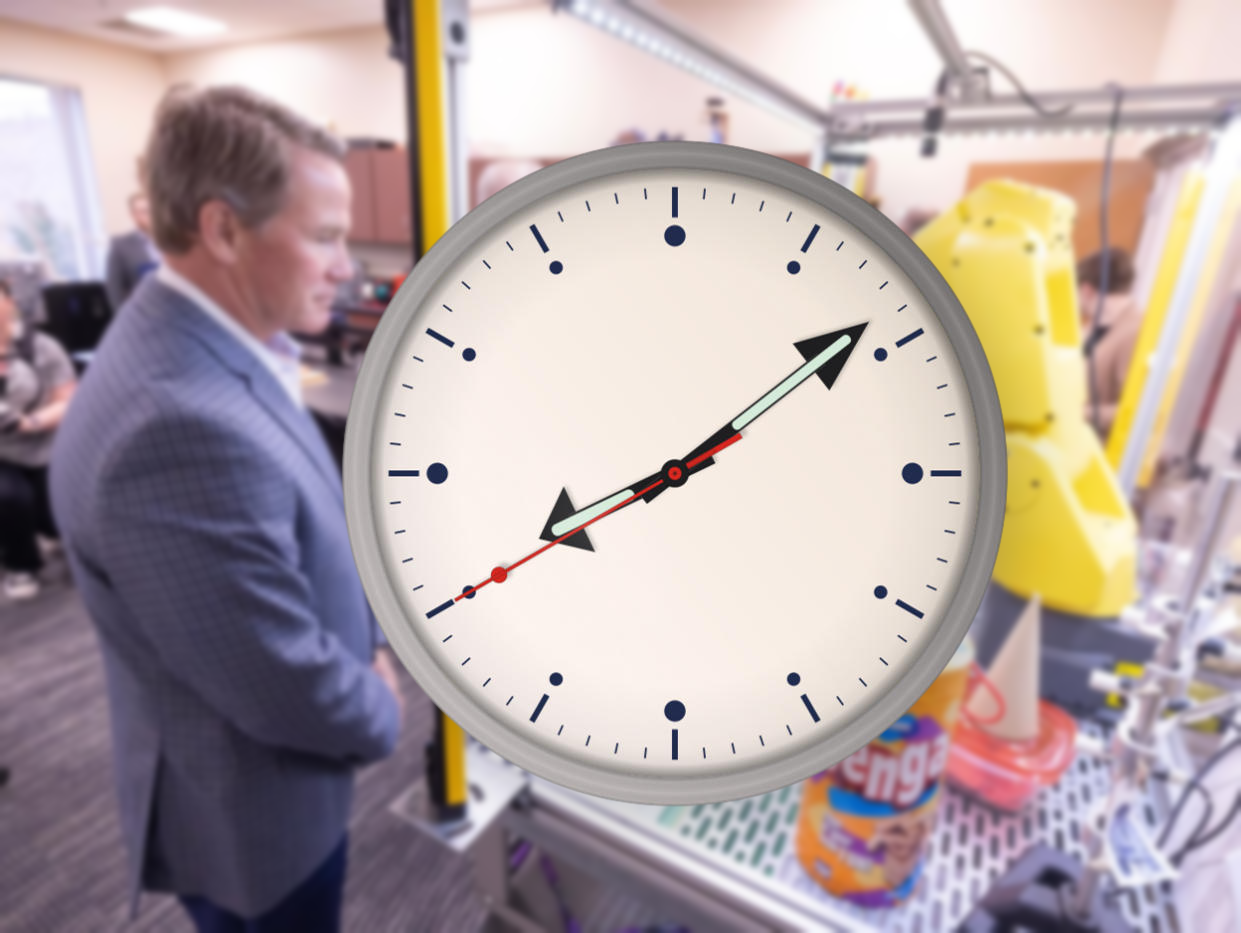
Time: {"hour": 8, "minute": 8, "second": 40}
